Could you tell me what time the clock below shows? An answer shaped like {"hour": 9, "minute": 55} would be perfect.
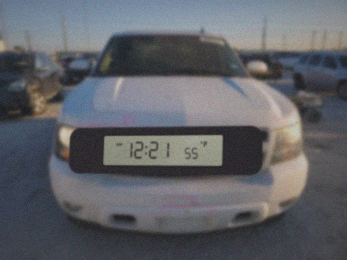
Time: {"hour": 12, "minute": 21}
